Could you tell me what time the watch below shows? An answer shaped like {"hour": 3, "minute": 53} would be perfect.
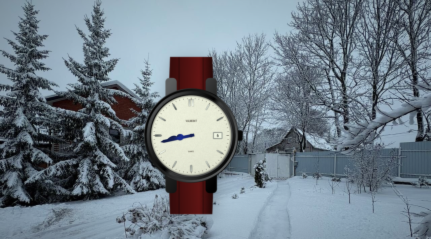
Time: {"hour": 8, "minute": 43}
